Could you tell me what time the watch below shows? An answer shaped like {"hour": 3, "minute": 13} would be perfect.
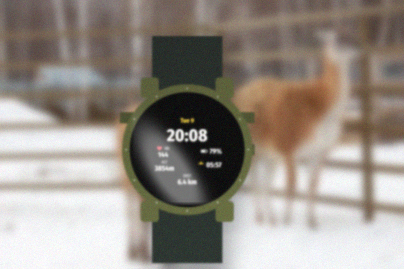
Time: {"hour": 20, "minute": 8}
